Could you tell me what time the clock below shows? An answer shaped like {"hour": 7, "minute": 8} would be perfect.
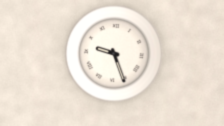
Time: {"hour": 9, "minute": 26}
